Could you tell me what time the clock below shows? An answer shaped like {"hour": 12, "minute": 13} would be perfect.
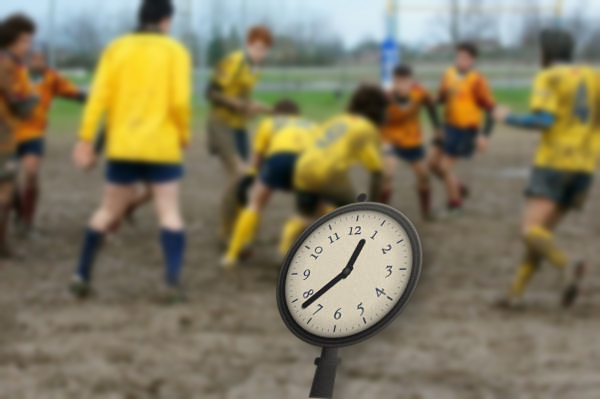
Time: {"hour": 12, "minute": 38}
